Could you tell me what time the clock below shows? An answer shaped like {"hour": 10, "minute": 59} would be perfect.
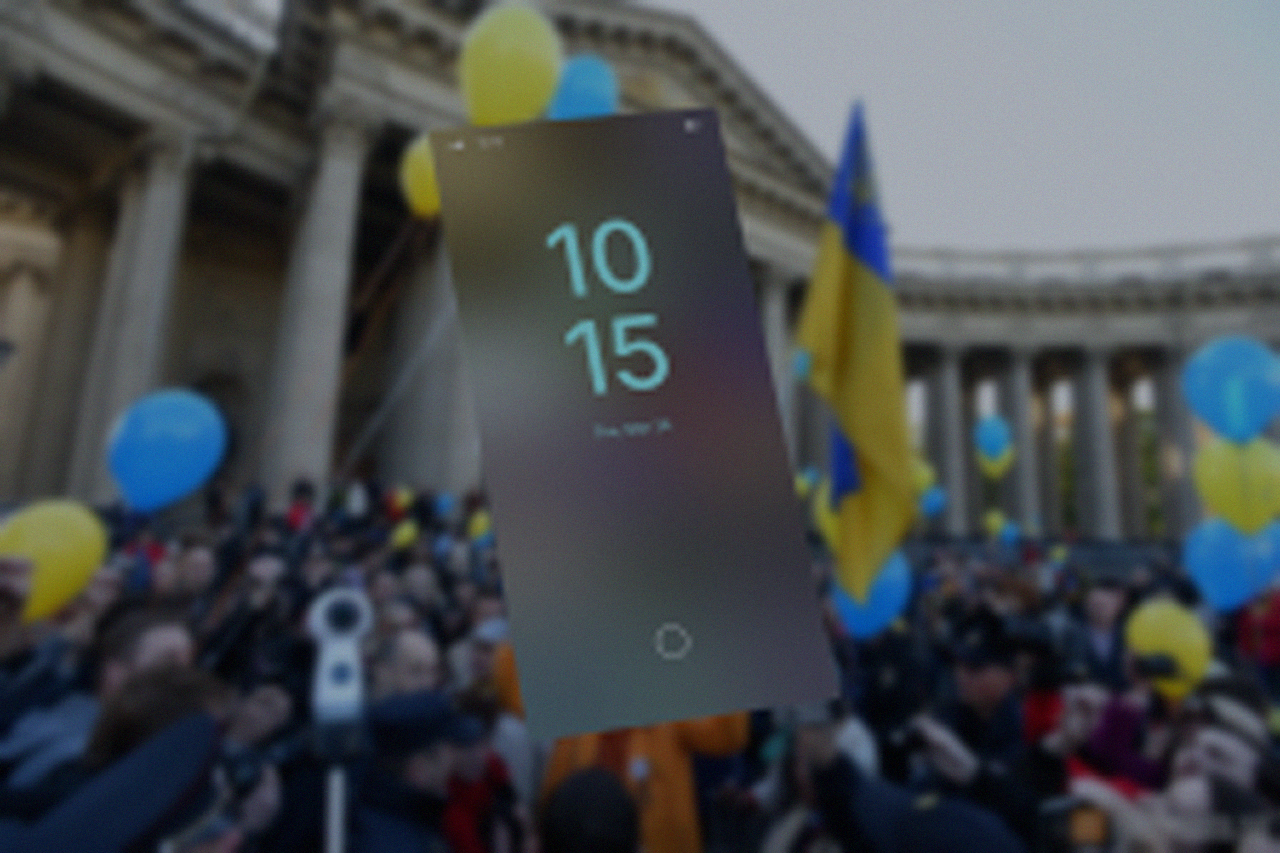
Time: {"hour": 10, "minute": 15}
